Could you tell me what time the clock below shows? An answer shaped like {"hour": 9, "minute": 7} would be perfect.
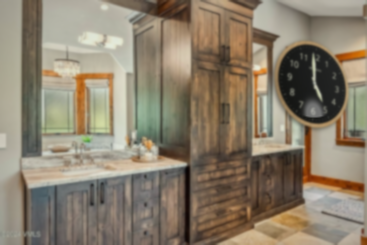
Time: {"hour": 4, "minute": 59}
